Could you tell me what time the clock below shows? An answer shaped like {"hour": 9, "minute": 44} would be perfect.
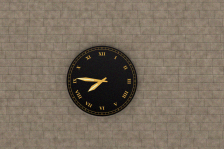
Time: {"hour": 7, "minute": 46}
